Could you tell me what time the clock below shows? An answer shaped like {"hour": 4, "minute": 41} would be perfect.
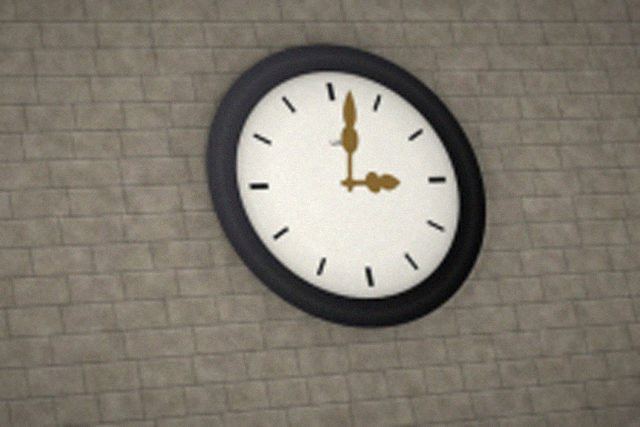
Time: {"hour": 3, "minute": 2}
